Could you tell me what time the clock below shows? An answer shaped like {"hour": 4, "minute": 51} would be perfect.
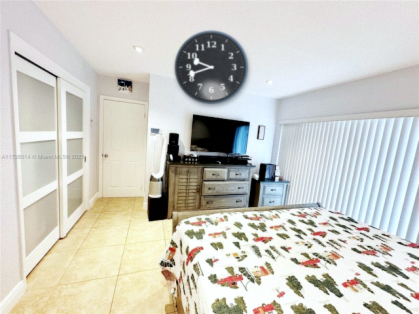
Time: {"hour": 9, "minute": 42}
